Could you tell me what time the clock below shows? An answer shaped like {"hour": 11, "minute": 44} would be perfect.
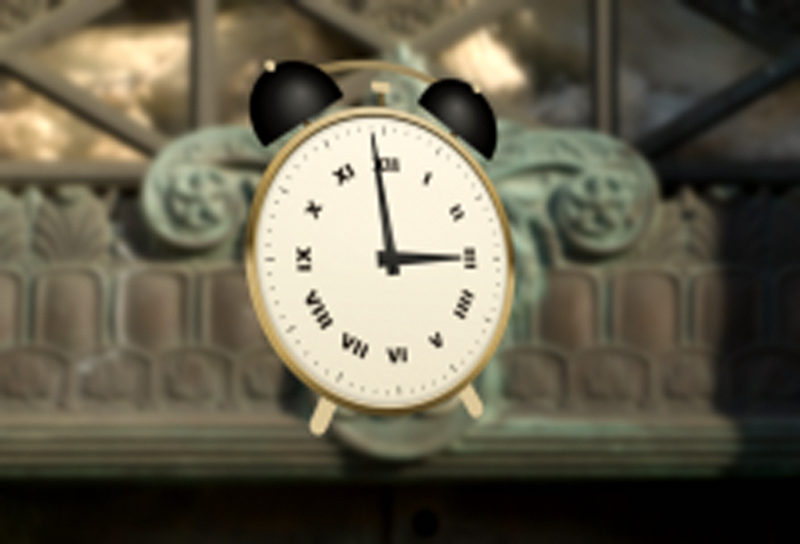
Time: {"hour": 2, "minute": 59}
